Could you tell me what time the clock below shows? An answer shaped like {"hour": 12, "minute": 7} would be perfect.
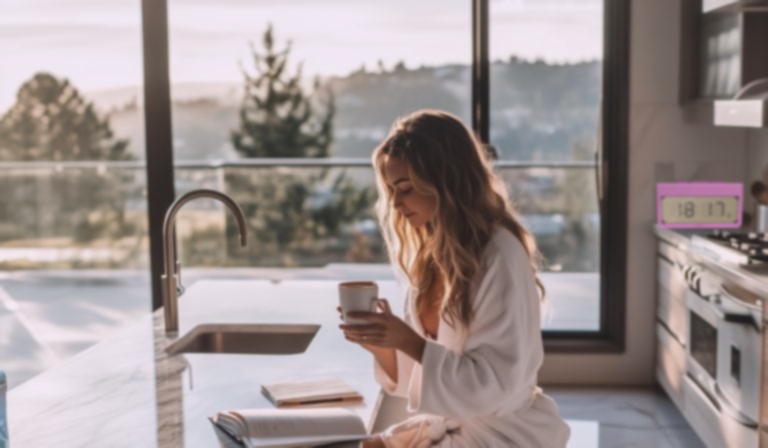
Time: {"hour": 18, "minute": 17}
